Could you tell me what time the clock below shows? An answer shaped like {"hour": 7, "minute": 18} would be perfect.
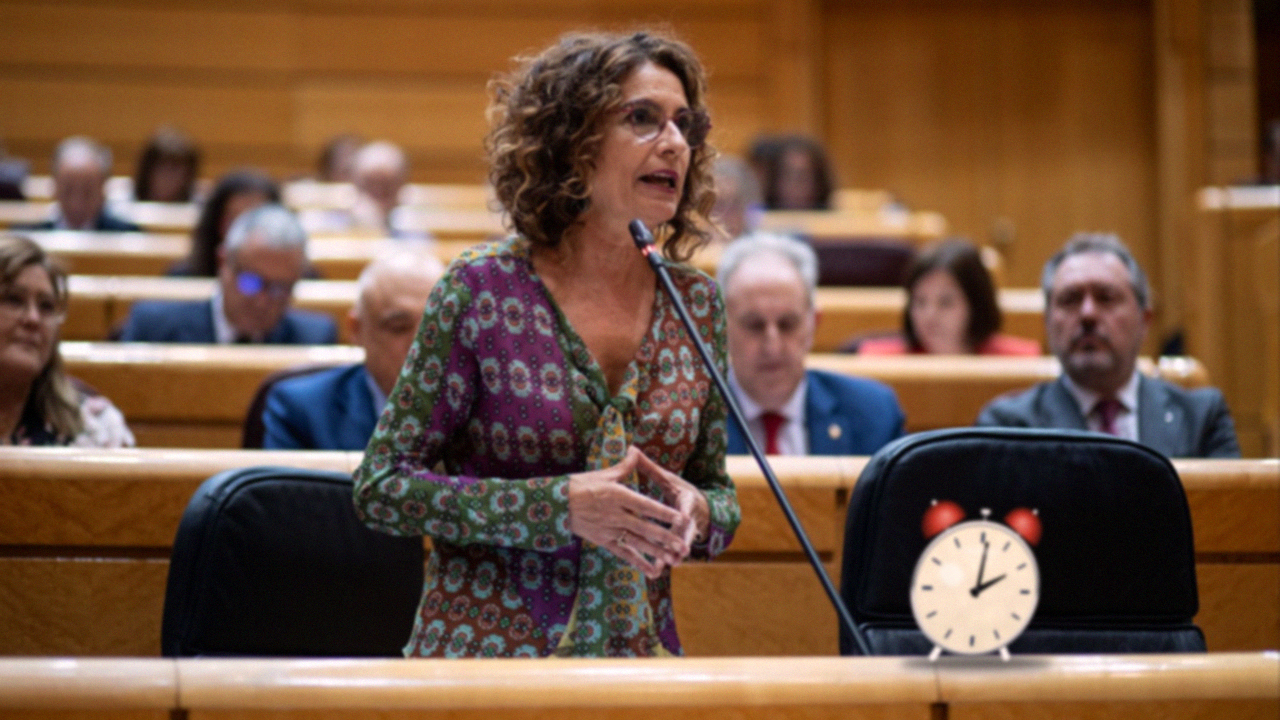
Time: {"hour": 2, "minute": 1}
